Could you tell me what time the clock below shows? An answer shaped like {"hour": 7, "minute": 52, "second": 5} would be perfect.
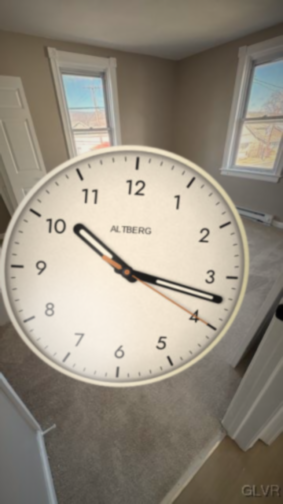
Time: {"hour": 10, "minute": 17, "second": 20}
